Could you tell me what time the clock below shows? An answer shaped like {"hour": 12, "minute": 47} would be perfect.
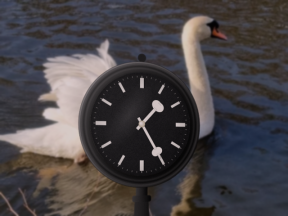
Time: {"hour": 1, "minute": 25}
